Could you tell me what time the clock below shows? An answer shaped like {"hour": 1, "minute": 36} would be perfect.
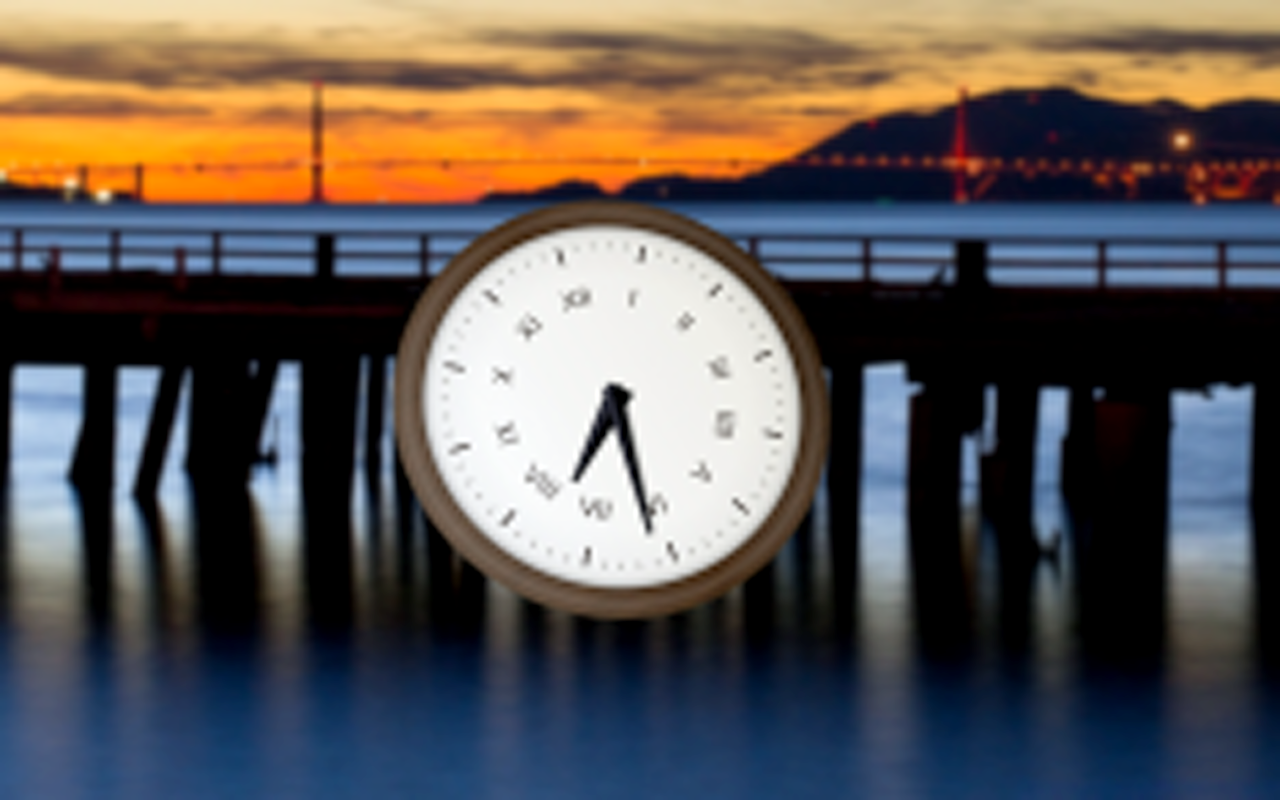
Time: {"hour": 7, "minute": 31}
